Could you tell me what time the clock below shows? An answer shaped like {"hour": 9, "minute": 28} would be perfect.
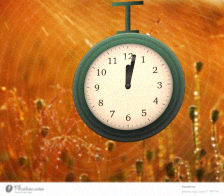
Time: {"hour": 12, "minute": 2}
